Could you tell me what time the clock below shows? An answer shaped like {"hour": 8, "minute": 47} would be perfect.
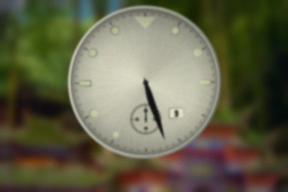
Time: {"hour": 5, "minute": 27}
